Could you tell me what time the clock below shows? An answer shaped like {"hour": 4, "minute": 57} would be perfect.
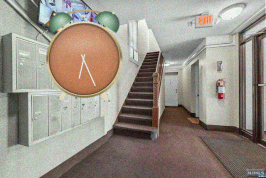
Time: {"hour": 6, "minute": 26}
